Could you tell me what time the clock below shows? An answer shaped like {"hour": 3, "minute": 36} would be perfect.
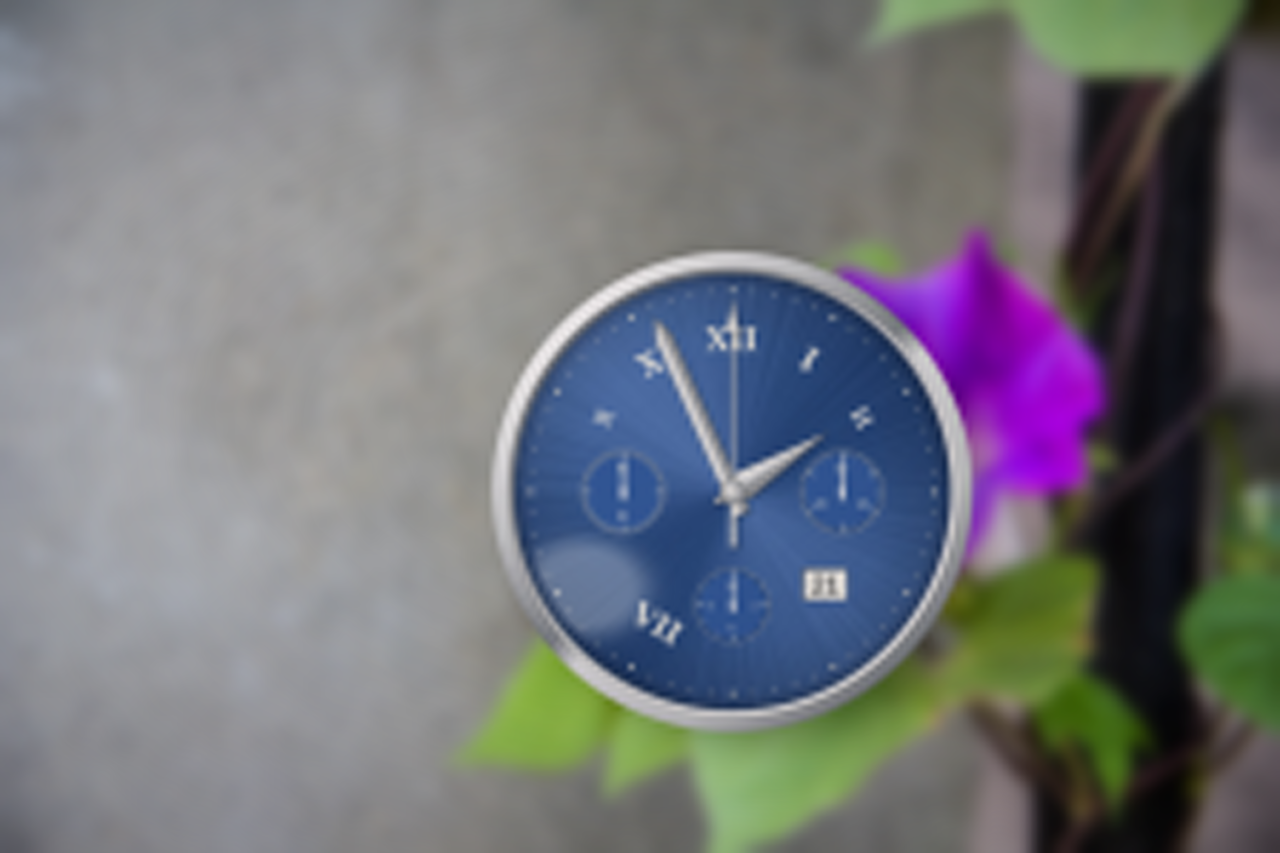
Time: {"hour": 1, "minute": 56}
